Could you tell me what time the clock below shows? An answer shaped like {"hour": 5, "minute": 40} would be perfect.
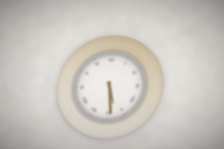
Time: {"hour": 5, "minute": 29}
